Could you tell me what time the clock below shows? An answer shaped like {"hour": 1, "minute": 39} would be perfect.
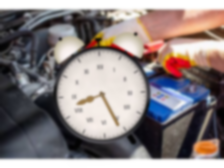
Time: {"hour": 8, "minute": 26}
